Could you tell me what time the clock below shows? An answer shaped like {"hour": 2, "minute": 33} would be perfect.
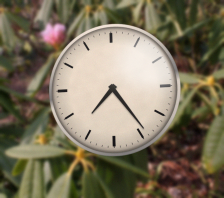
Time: {"hour": 7, "minute": 24}
